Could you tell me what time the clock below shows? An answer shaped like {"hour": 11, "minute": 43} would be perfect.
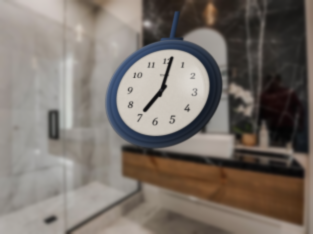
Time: {"hour": 7, "minute": 1}
